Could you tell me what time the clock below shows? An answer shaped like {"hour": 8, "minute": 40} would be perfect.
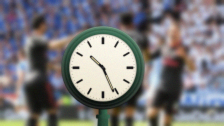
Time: {"hour": 10, "minute": 26}
